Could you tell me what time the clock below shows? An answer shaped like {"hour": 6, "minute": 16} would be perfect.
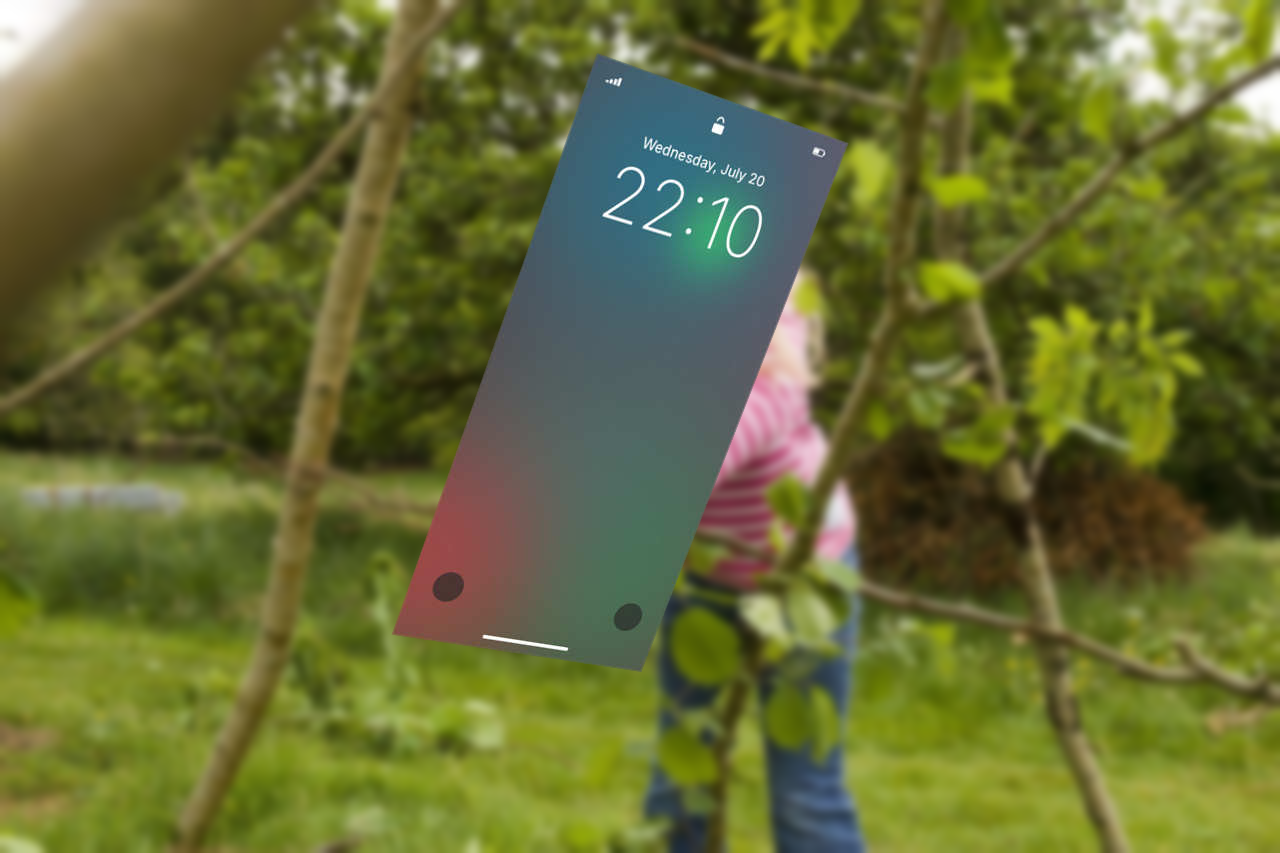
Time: {"hour": 22, "minute": 10}
